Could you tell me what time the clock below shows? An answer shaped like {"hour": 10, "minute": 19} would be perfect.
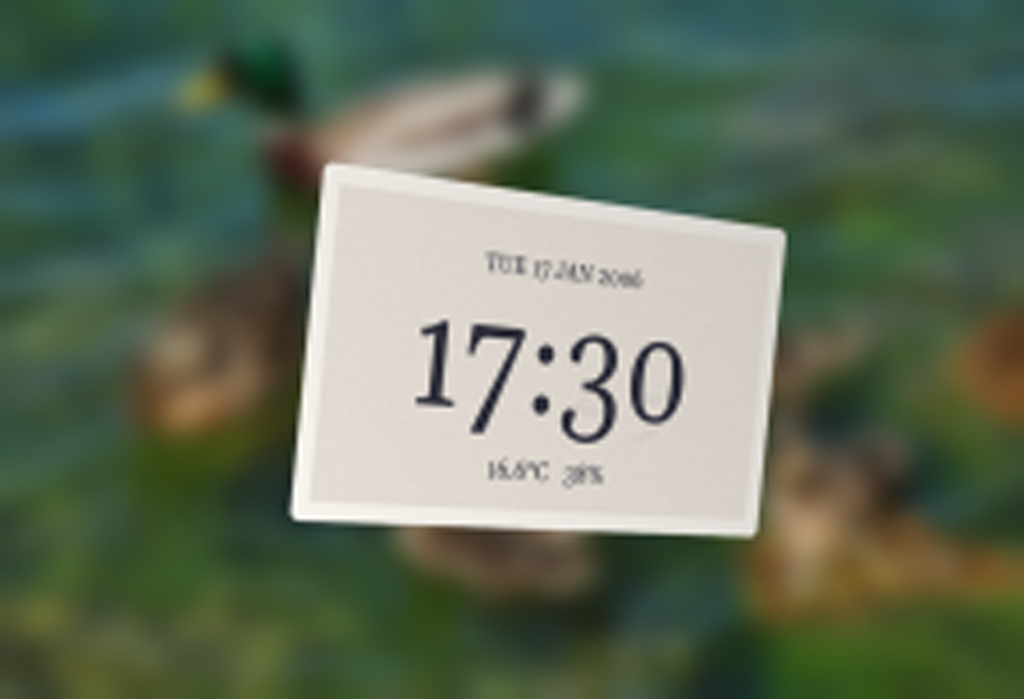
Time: {"hour": 17, "minute": 30}
